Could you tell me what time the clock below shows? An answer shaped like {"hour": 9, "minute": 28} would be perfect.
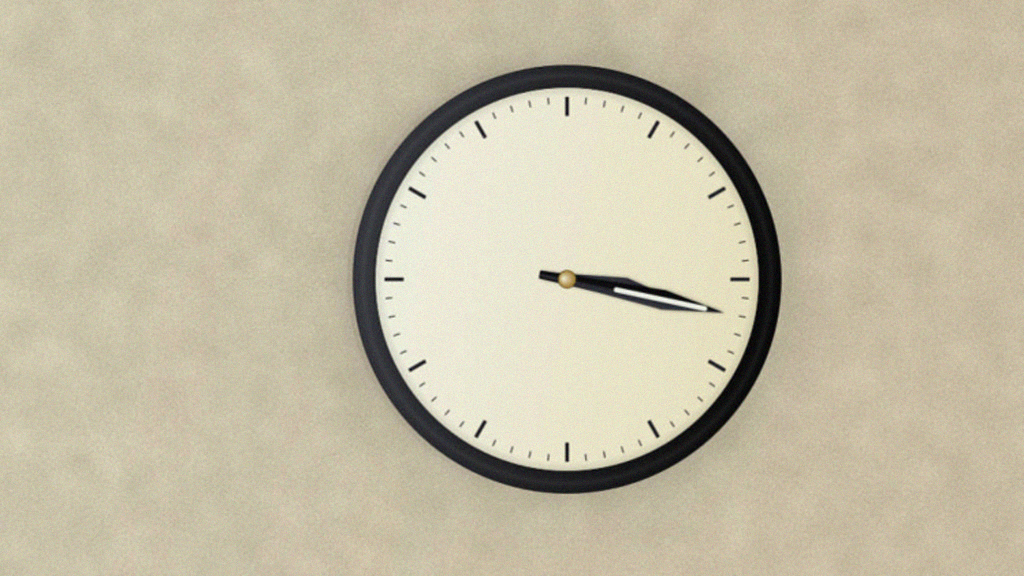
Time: {"hour": 3, "minute": 17}
